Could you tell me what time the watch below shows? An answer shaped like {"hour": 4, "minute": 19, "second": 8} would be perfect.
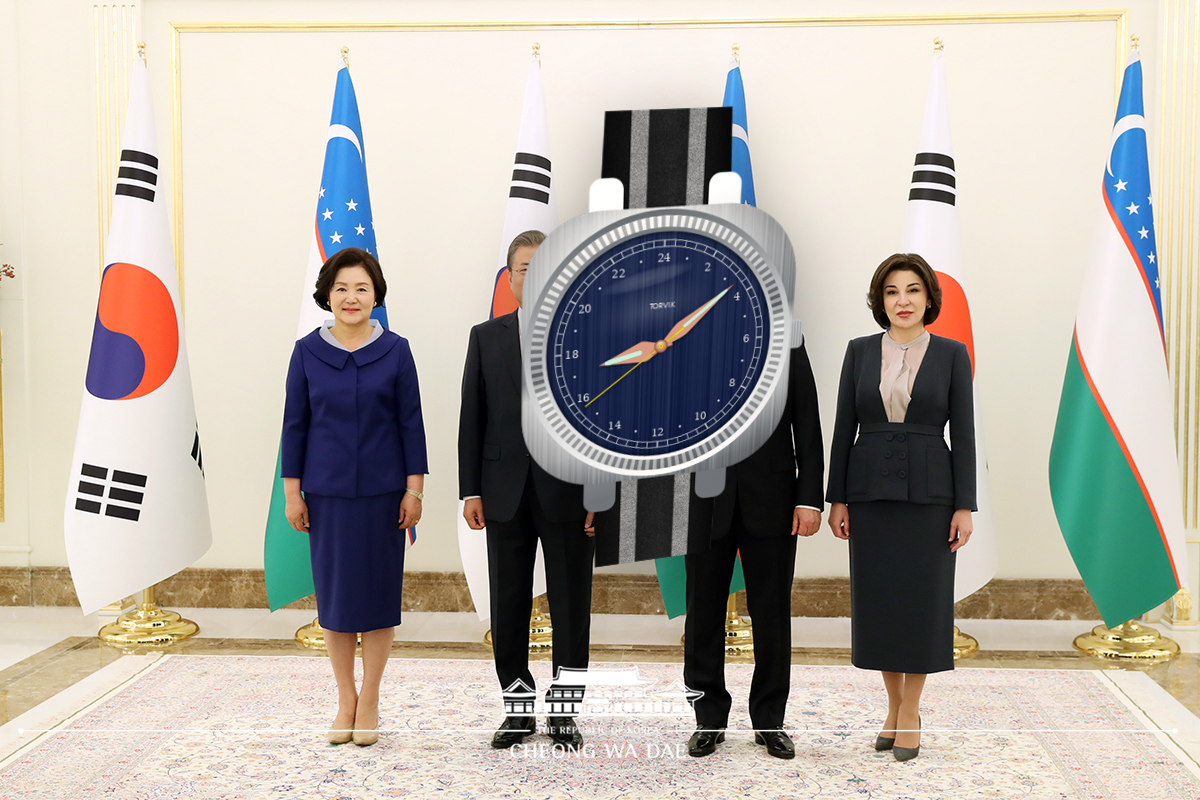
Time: {"hour": 17, "minute": 8, "second": 39}
